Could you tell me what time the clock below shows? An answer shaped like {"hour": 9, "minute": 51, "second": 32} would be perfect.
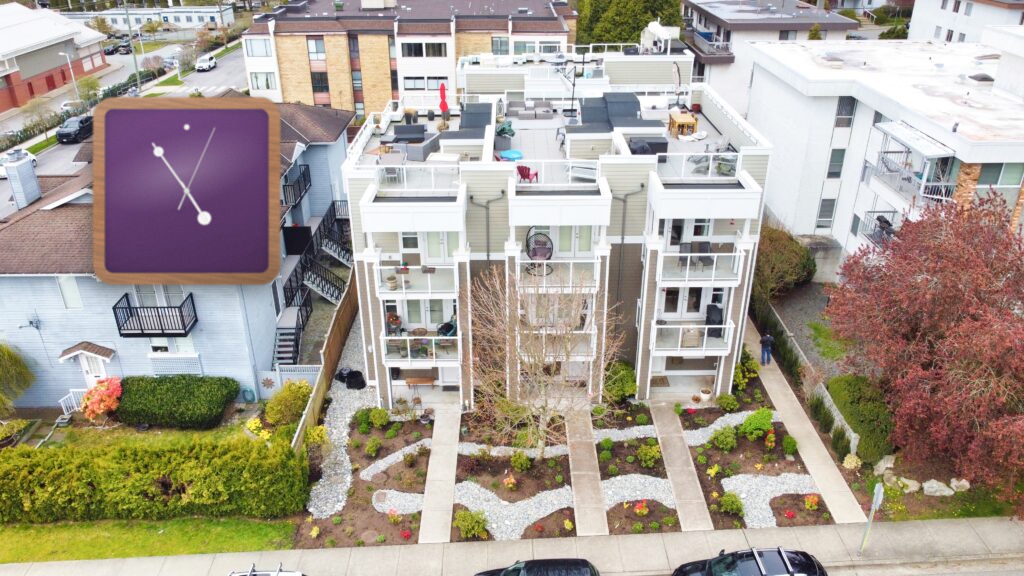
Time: {"hour": 4, "minute": 54, "second": 4}
